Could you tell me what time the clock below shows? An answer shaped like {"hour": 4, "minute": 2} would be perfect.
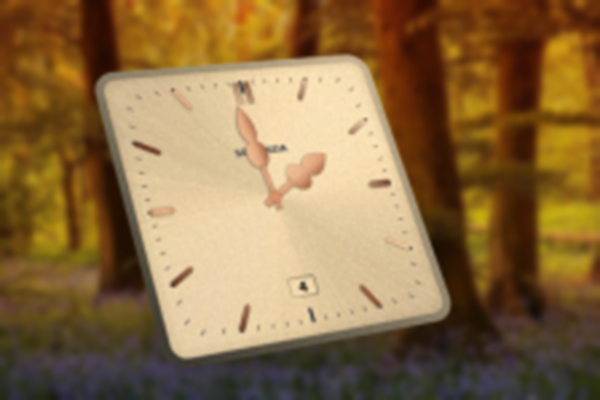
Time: {"hour": 1, "minute": 59}
